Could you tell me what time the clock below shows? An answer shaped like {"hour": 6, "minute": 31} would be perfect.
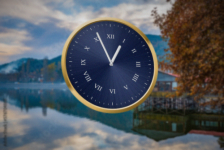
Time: {"hour": 12, "minute": 56}
